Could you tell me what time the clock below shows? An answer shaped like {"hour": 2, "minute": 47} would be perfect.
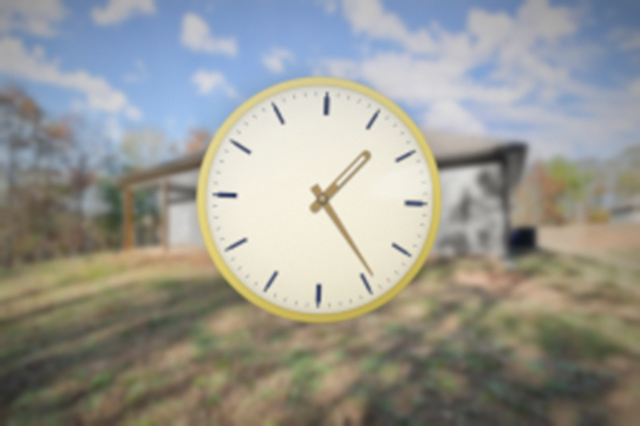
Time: {"hour": 1, "minute": 24}
